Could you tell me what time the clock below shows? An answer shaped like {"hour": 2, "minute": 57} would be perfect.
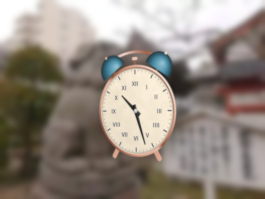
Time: {"hour": 10, "minute": 27}
